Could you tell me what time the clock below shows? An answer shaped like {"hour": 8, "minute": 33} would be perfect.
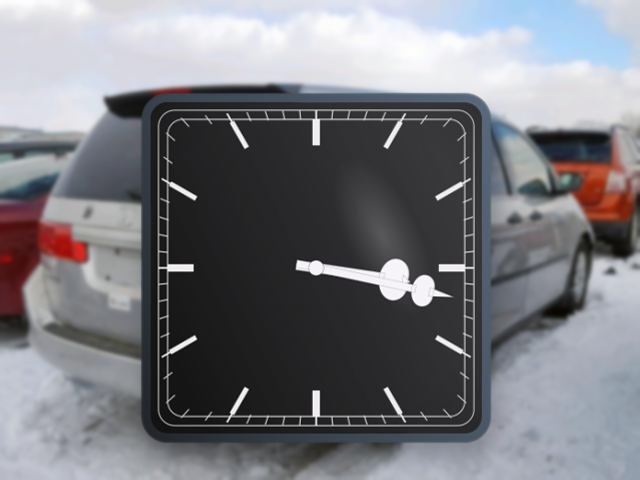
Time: {"hour": 3, "minute": 17}
